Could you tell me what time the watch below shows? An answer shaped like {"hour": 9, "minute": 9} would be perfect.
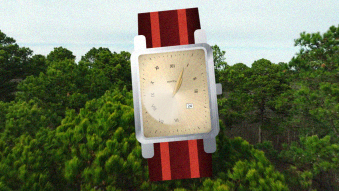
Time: {"hour": 1, "minute": 4}
